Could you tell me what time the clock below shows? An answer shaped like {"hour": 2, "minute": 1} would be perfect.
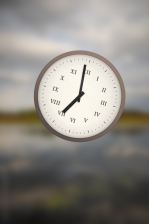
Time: {"hour": 6, "minute": 59}
